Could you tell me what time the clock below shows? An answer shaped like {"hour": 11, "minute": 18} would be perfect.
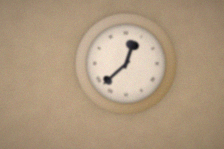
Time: {"hour": 12, "minute": 38}
